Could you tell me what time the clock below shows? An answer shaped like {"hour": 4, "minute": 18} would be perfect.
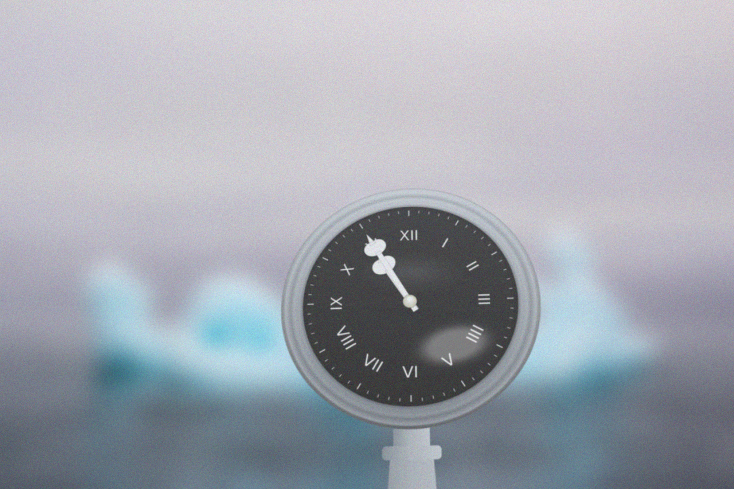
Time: {"hour": 10, "minute": 55}
